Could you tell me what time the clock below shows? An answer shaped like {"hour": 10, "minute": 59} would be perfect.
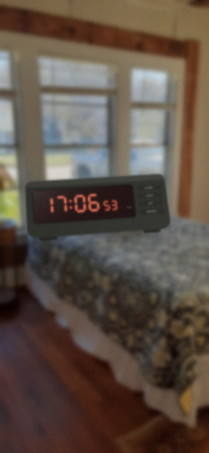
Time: {"hour": 17, "minute": 6}
